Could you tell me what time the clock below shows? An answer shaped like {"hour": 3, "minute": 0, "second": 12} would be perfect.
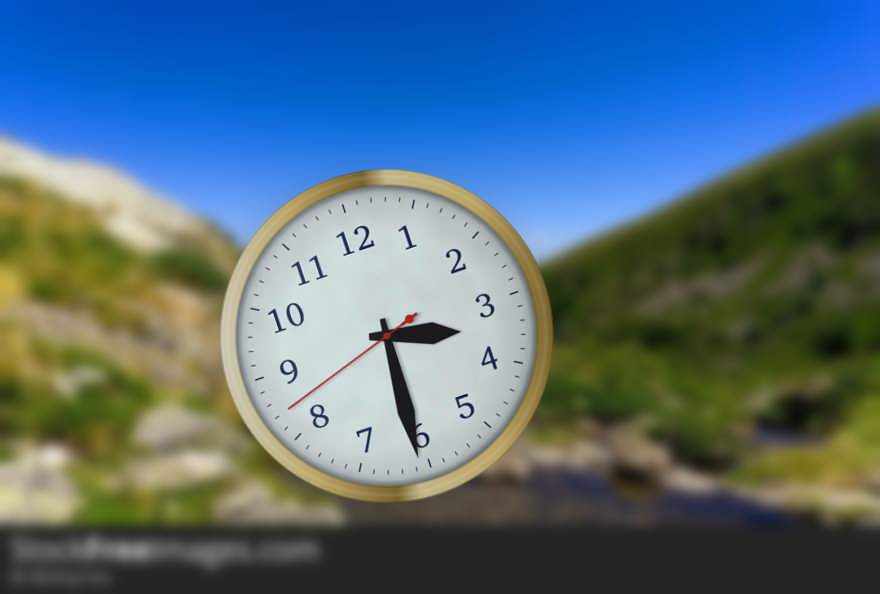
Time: {"hour": 3, "minute": 30, "second": 42}
